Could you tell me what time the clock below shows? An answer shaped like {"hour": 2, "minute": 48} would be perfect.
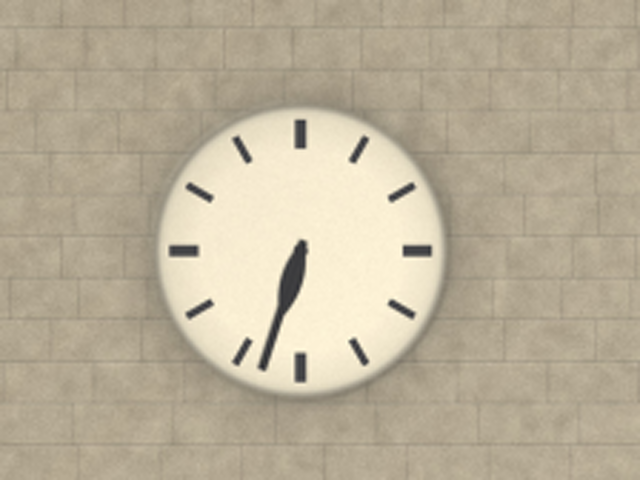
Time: {"hour": 6, "minute": 33}
